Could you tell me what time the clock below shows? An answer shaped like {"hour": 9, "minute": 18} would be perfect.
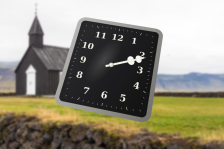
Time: {"hour": 2, "minute": 11}
